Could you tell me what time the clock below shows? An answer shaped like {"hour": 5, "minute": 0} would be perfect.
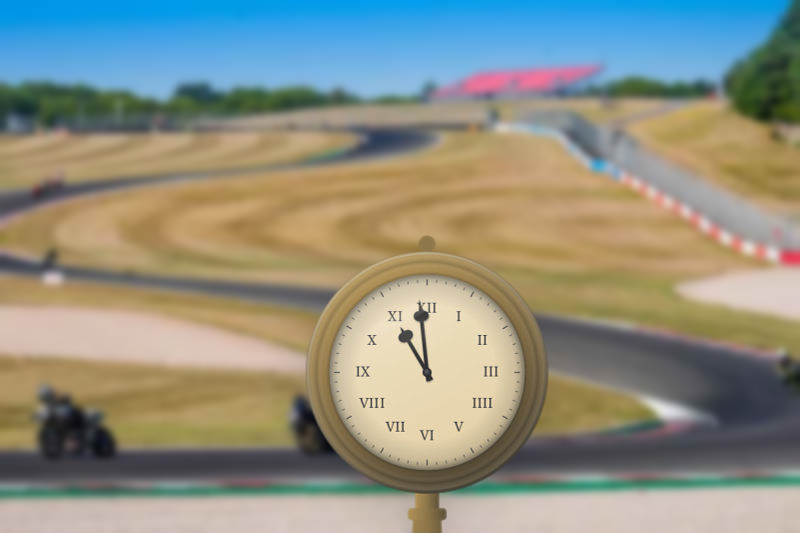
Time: {"hour": 10, "minute": 59}
